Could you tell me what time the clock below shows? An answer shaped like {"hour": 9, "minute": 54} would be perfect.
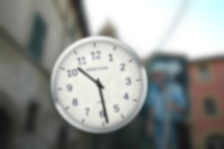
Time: {"hour": 10, "minute": 29}
